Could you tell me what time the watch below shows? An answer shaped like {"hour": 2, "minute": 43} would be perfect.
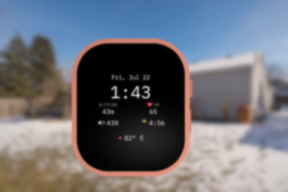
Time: {"hour": 1, "minute": 43}
